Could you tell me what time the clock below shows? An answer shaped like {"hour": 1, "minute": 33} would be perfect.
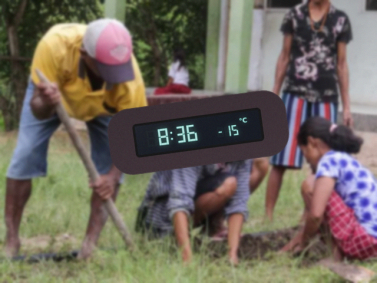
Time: {"hour": 8, "minute": 36}
